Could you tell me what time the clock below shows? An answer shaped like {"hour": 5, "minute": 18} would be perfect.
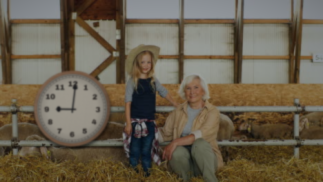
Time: {"hour": 9, "minute": 1}
